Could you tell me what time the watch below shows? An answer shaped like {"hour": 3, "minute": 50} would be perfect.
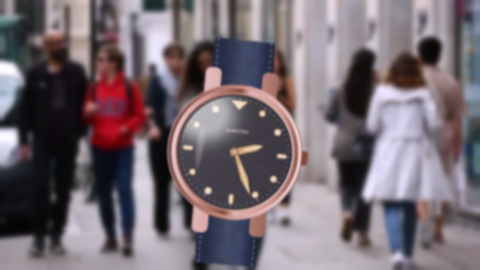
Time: {"hour": 2, "minute": 26}
